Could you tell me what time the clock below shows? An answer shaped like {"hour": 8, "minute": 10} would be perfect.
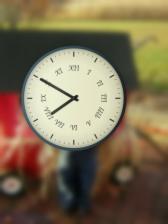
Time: {"hour": 7, "minute": 50}
